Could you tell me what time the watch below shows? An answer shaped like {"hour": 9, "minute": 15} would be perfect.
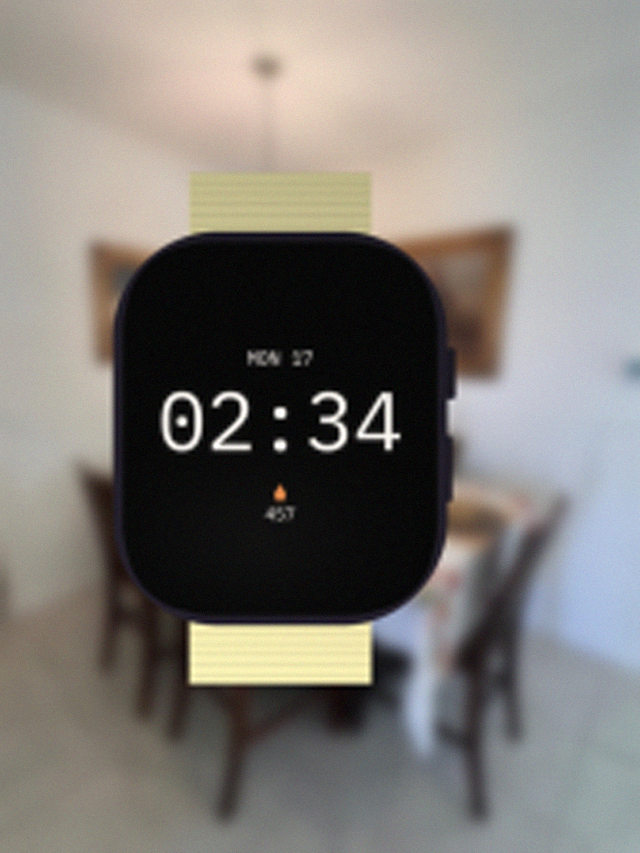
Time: {"hour": 2, "minute": 34}
